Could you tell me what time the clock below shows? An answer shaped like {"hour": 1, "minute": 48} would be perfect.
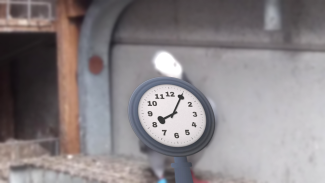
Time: {"hour": 8, "minute": 5}
